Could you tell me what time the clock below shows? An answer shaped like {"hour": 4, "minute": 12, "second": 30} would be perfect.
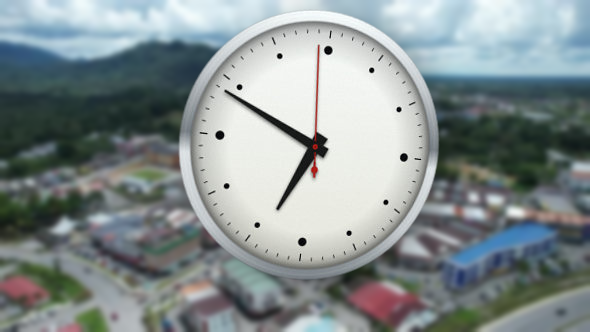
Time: {"hour": 6, "minute": 48, "second": 59}
